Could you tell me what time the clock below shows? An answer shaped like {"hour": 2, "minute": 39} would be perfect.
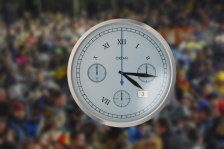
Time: {"hour": 4, "minute": 16}
